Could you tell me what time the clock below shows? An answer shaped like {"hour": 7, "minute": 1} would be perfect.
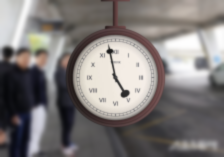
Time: {"hour": 4, "minute": 58}
